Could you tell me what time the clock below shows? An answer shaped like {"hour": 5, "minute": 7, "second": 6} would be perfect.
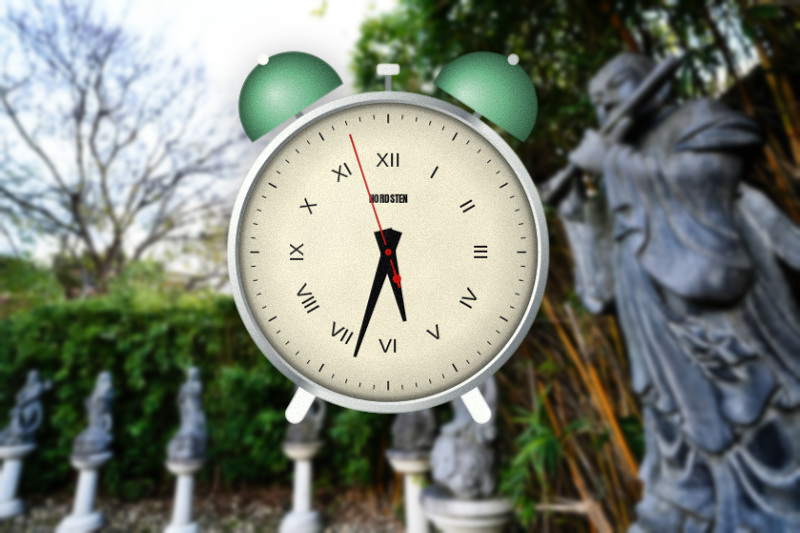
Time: {"hour": 5, "minute": 32, "second": 57}
